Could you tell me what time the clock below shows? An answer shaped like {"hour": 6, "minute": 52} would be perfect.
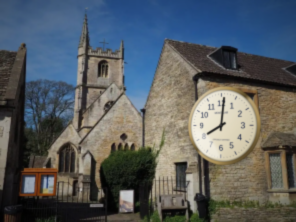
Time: {"hour": 8, "minute": 1}
